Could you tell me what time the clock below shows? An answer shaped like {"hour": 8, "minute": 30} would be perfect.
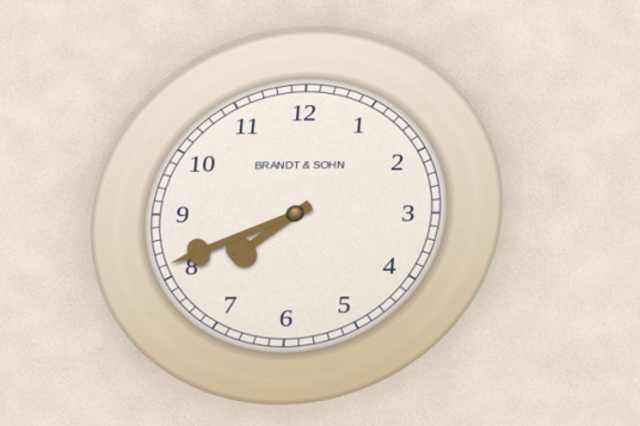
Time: {"hour": 7, "minute": 41}
